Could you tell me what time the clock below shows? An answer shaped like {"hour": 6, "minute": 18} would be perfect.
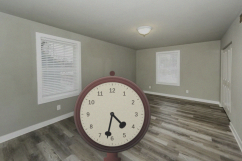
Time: {"hour": 4, "minute": 32}
